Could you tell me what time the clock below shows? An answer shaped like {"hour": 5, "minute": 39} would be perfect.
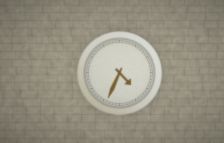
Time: {"hour": 4, "minute": 34}
